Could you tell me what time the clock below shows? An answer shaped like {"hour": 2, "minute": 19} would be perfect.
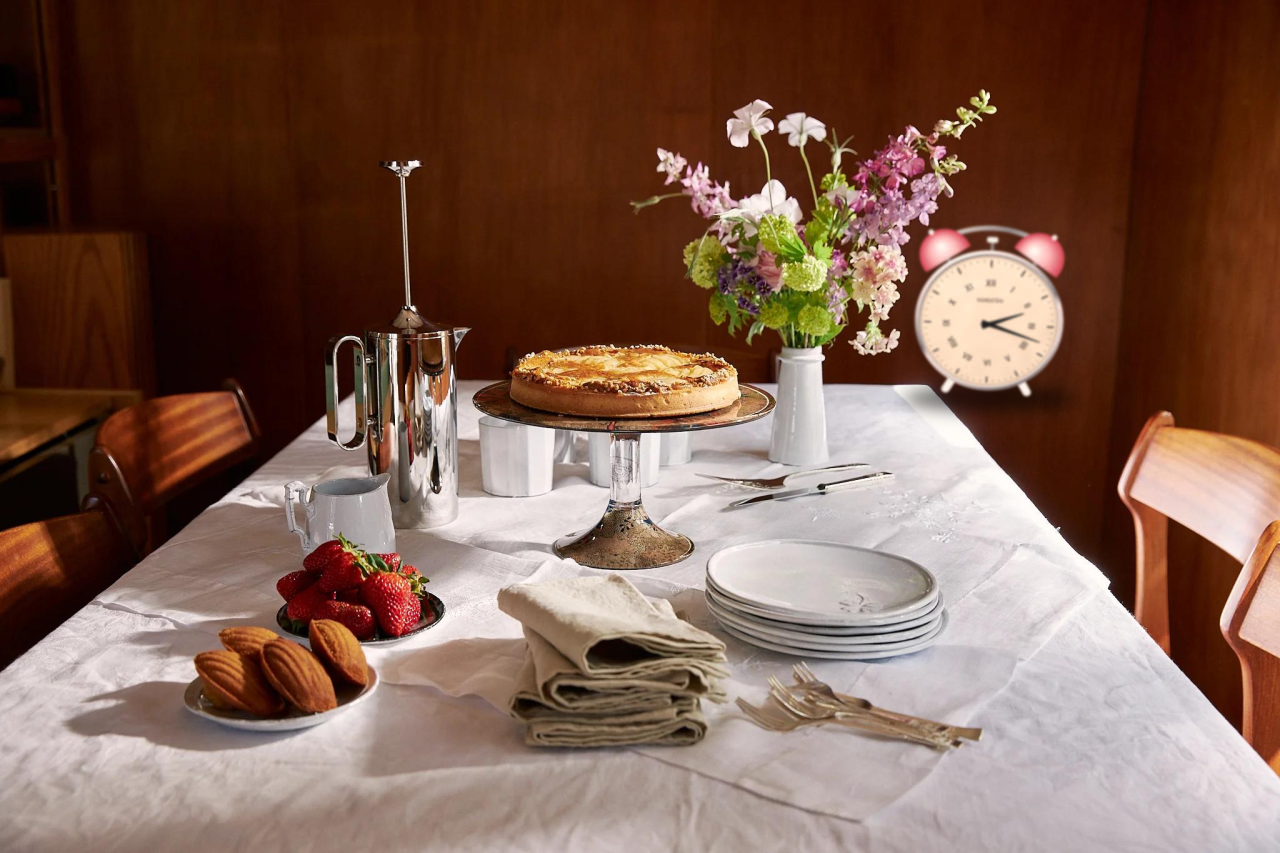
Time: {"hour": 2, "minute": 18}
